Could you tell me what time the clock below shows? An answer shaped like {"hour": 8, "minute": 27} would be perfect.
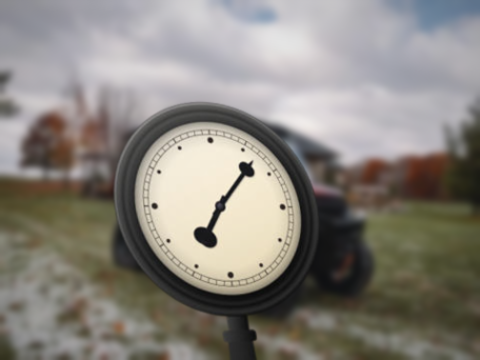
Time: {"hour": 7, "minute": 7}
